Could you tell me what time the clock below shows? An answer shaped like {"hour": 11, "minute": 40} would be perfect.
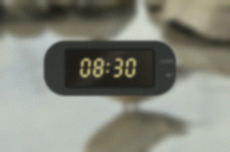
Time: {"hour": 8, "minute": 30}
